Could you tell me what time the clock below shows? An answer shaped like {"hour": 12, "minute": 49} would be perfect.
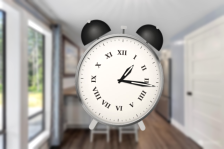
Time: {"hour": 1, "minute": 16}
